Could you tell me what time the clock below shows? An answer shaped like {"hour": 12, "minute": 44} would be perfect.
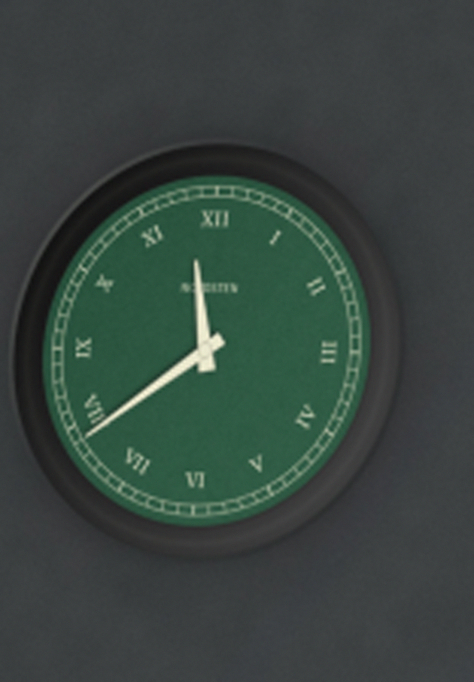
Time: {"hour": 11, "minute": 39}
